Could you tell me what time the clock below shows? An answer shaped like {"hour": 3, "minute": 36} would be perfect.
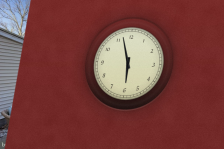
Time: {"hour": 5, "minute": 57}
